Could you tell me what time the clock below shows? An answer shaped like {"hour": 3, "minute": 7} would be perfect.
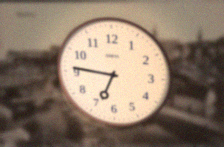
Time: {"hour": 6, "minute": 46}
